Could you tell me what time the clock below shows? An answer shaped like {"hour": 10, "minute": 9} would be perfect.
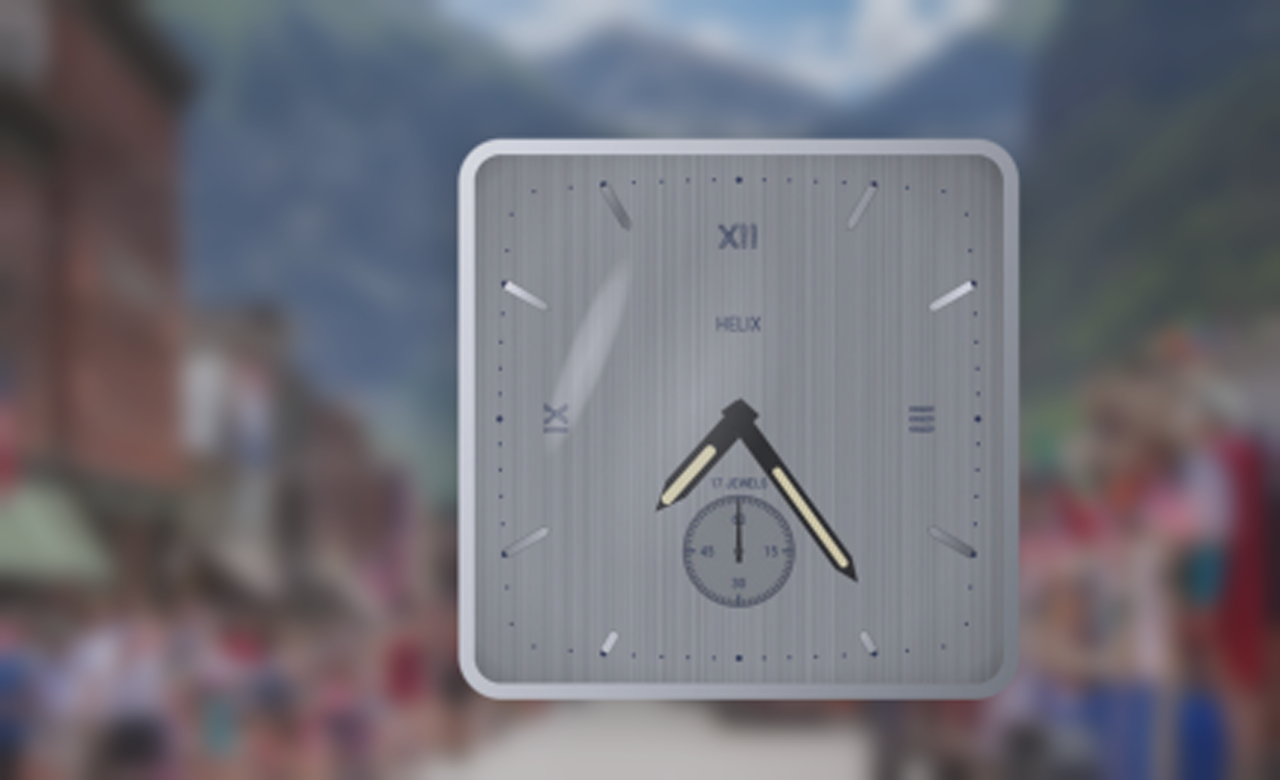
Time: {"hour": 7, "minute": 24}
